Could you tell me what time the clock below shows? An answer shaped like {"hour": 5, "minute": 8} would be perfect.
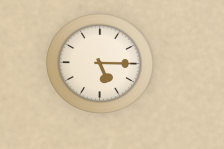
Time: {"hour": 5, "minute": 15}
